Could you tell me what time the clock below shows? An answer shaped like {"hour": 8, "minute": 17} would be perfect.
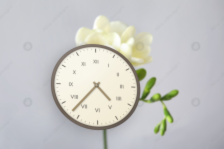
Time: {"hour": 4, "minute": 37}
